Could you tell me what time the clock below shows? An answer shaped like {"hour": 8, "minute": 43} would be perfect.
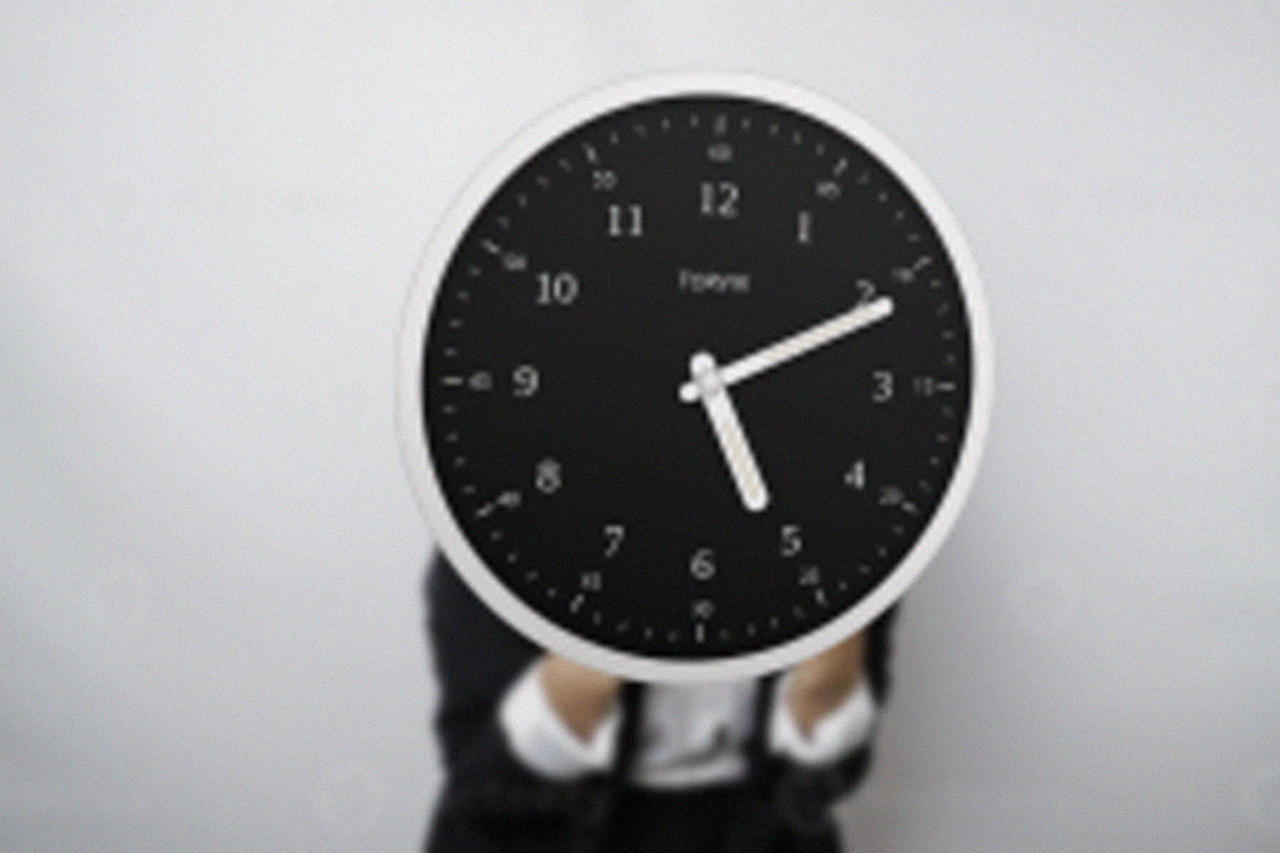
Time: {"hour": 5, "minute": 11}
